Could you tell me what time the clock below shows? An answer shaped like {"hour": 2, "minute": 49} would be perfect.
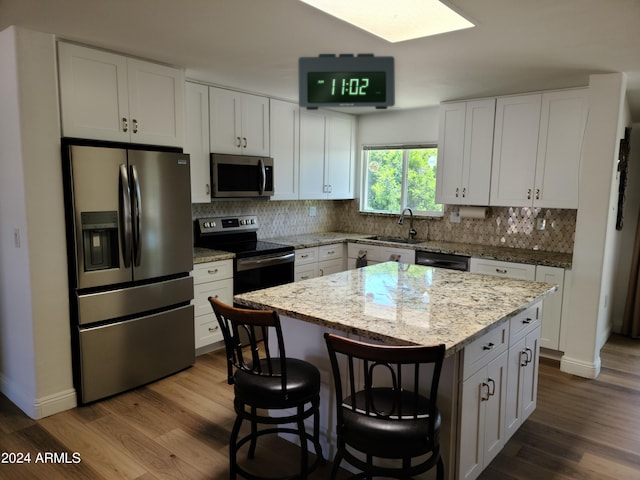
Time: {"hour": 11, "minute": 2}
